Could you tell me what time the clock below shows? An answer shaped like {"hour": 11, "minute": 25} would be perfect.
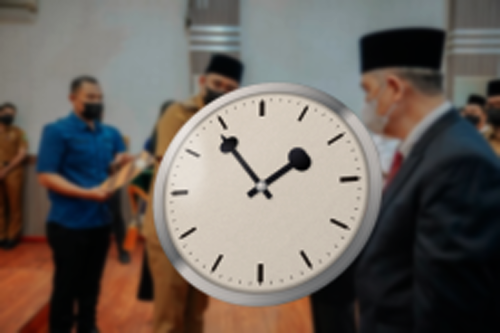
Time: {"hour": 1, "minute": 54}
